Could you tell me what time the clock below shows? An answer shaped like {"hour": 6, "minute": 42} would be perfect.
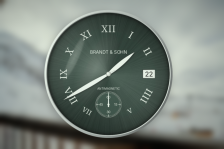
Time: {"hour": 1, "minute": 40}
